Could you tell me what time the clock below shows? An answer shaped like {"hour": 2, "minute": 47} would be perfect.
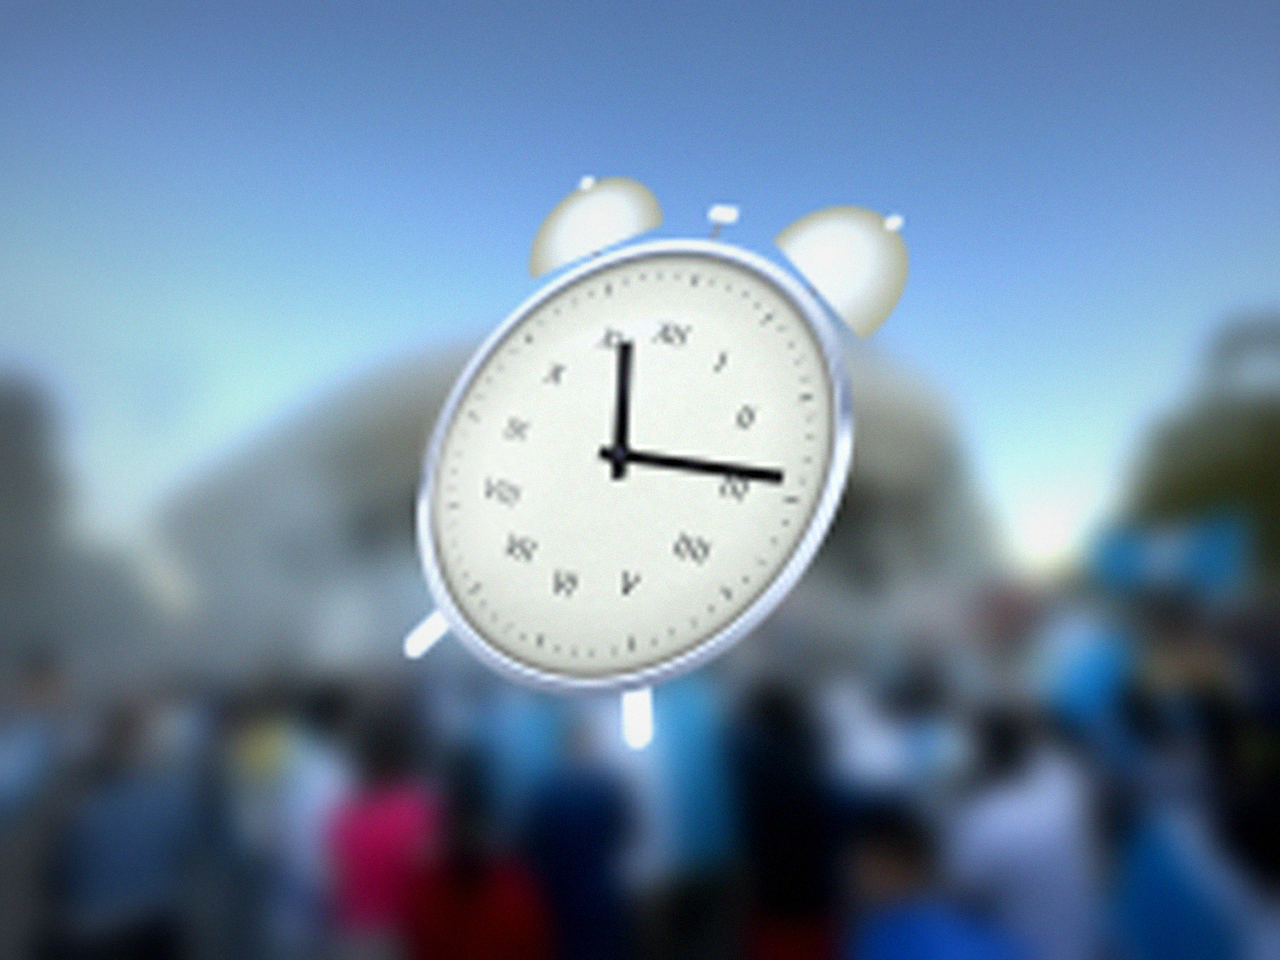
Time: {"hour": 11, "minute": 14}
